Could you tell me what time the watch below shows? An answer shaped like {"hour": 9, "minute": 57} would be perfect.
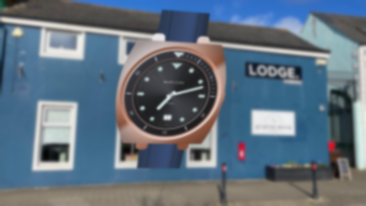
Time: {"hour": 7, "minute": 12}
